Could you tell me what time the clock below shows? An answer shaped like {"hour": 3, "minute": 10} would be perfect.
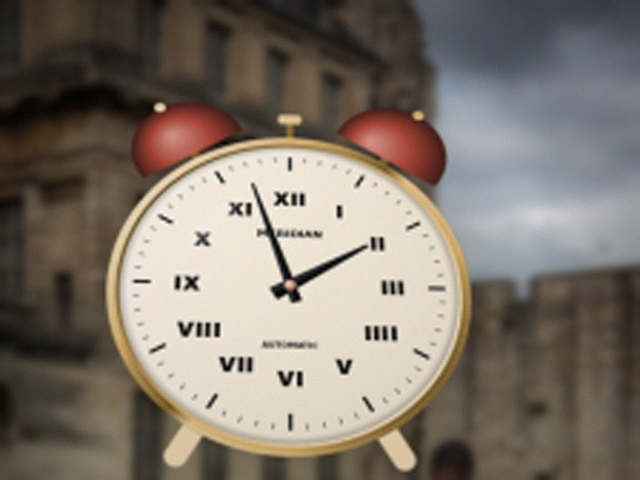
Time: {"hour": 1, "minute": 57}
